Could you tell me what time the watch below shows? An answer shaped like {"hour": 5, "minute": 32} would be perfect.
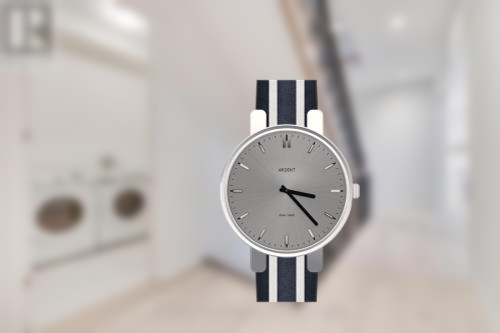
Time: {"hour": 3, "minute": 23}
